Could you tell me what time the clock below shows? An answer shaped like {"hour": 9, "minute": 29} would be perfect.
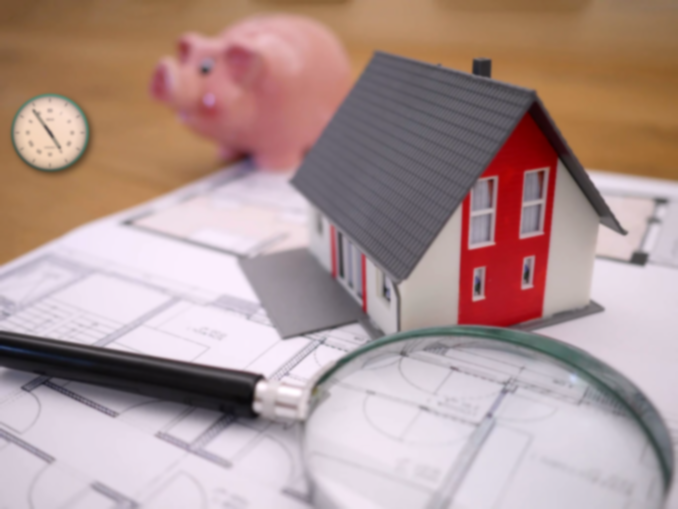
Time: {"hour": 4, "minute": 54}
